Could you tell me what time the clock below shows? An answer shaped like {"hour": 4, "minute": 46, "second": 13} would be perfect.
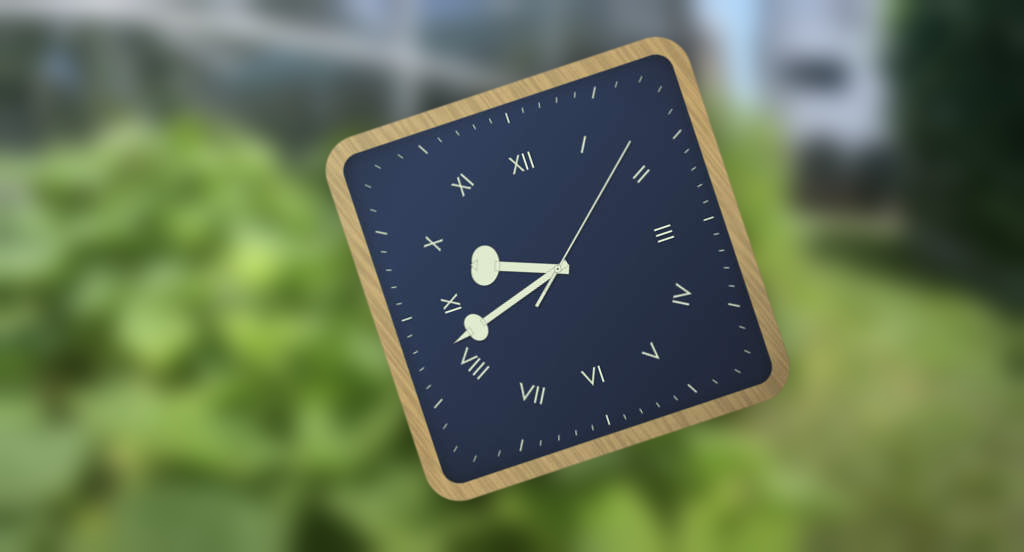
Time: {"hour": 9, "minute": 42, "second": 8}
